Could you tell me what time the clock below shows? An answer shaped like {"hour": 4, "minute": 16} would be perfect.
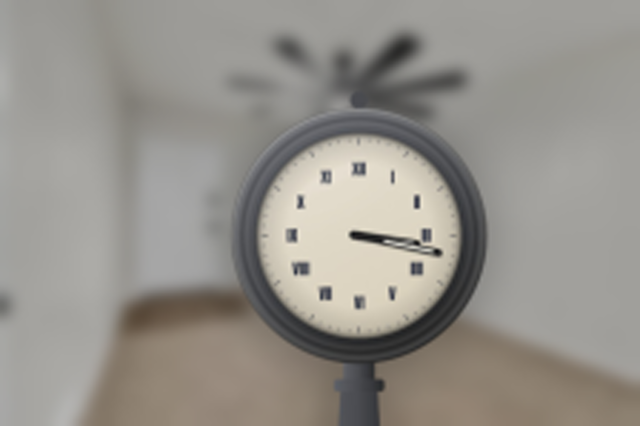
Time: {"hour": 3, "minute": 17}
